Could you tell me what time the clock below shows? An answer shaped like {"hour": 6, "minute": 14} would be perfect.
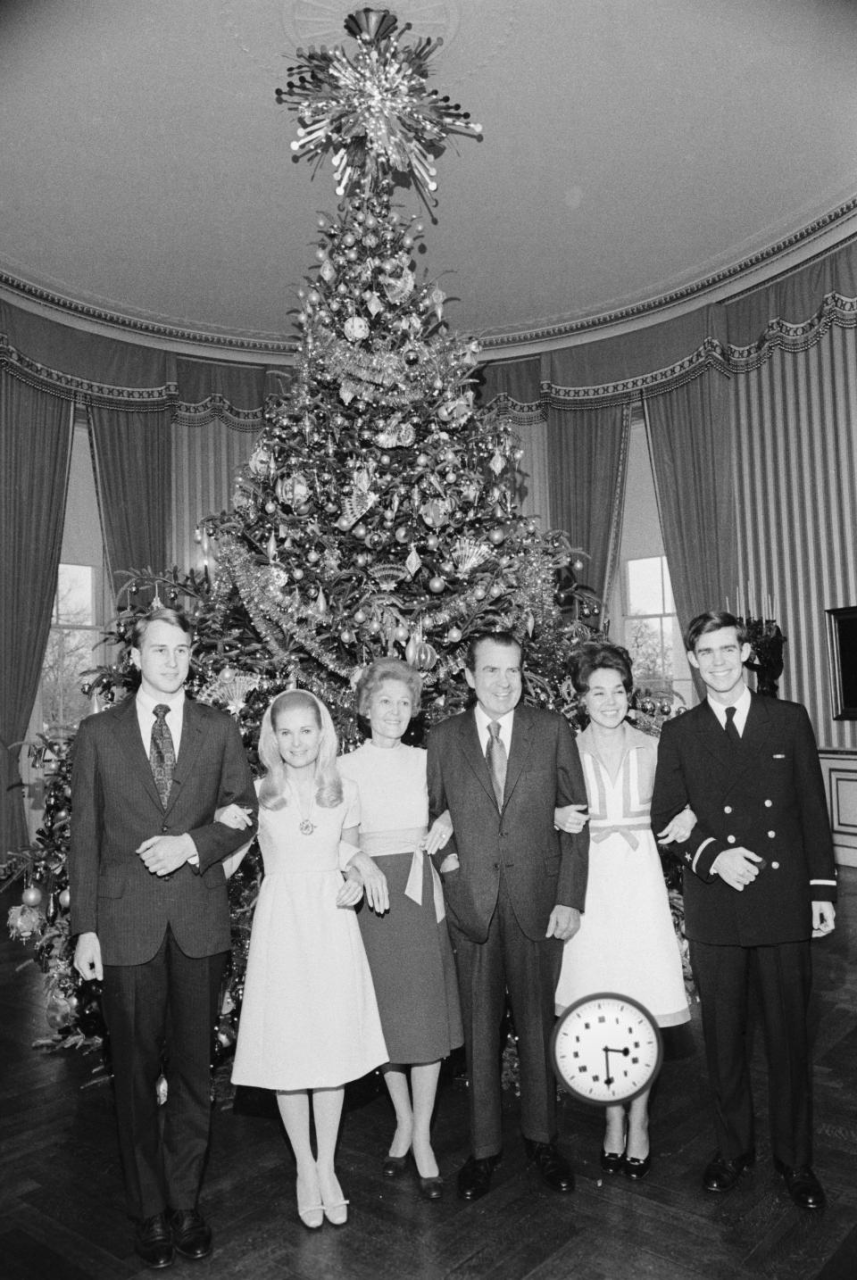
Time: {"hour": 3, "minute": 31}
